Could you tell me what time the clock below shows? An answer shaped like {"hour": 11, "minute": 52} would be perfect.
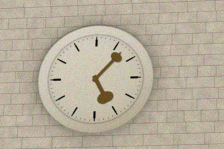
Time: {"hour": 5, "minute": 7}
